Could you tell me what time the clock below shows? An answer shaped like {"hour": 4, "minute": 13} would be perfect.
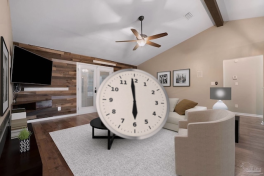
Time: {"hour": 5, "minute": 59}
